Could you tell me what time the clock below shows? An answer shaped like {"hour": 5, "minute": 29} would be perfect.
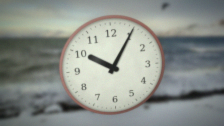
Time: {"hour": 10, "minute": 5}
